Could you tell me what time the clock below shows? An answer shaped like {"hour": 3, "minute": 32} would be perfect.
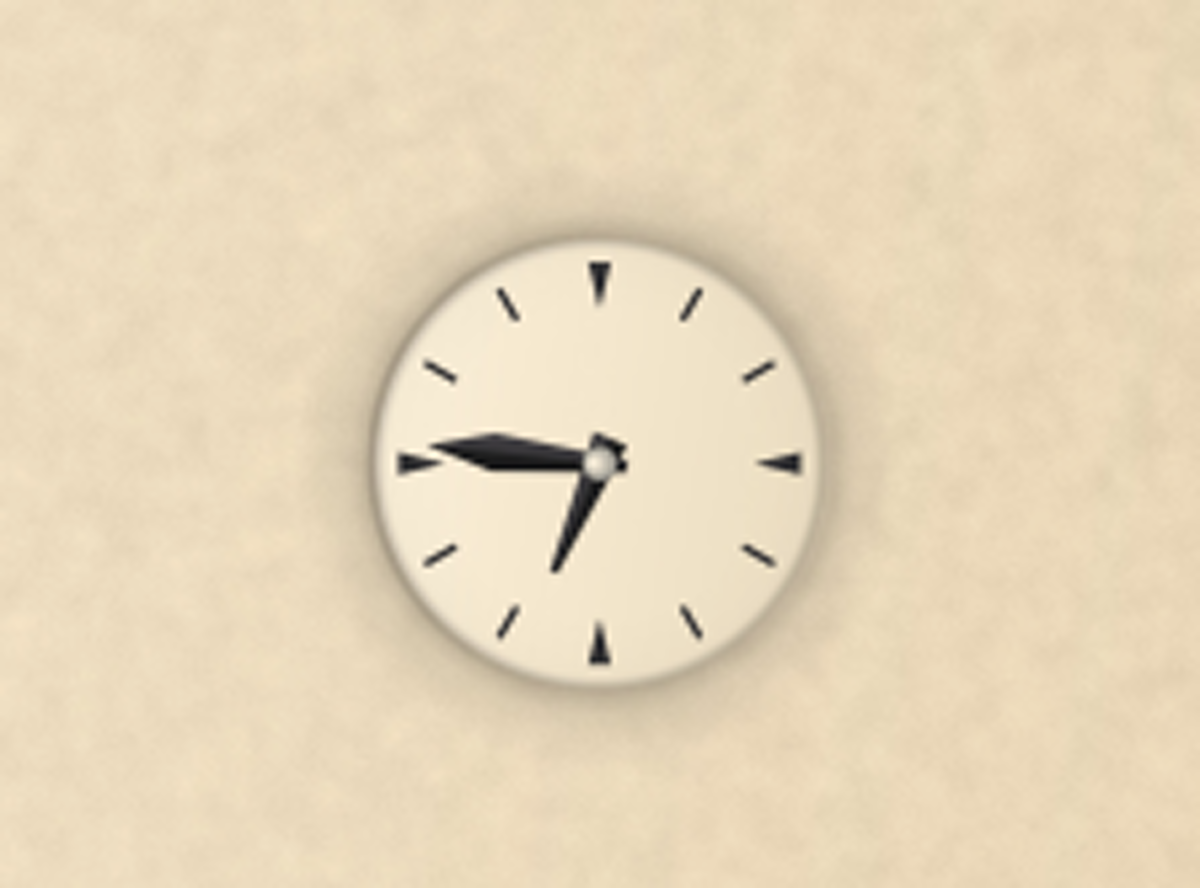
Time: {"hour": 6, "minute": 46}
